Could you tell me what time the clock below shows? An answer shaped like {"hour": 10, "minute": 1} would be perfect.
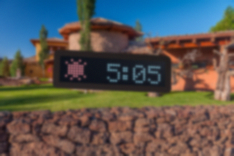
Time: {"hour": 5, "minute": 5}
